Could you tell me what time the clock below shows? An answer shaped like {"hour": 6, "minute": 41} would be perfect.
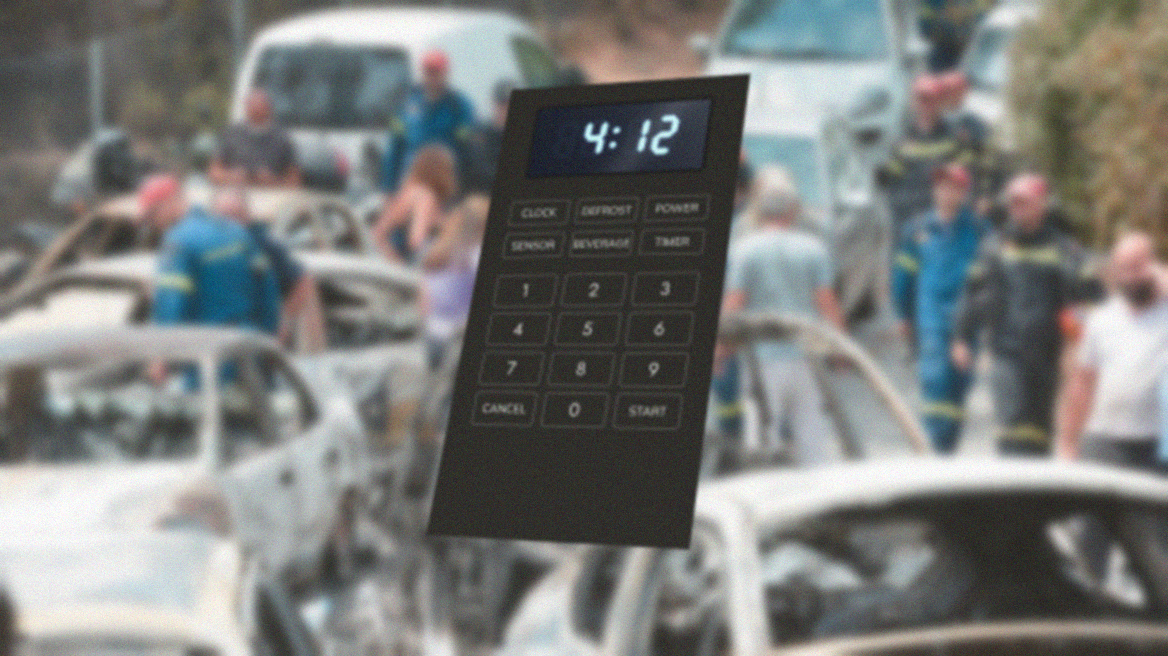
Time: {"hour": 4, "minute": 12}
